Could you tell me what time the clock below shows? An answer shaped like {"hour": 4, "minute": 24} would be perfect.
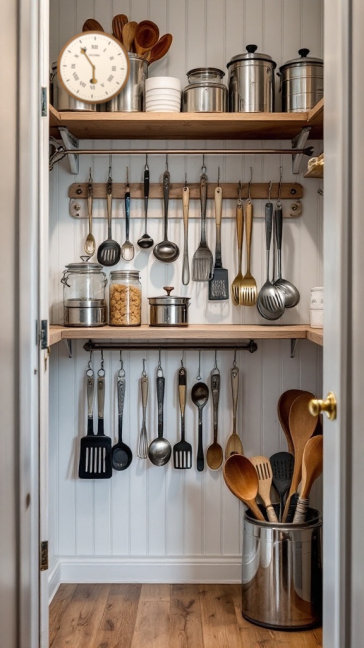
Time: {"hour": 5, "minute": 54}
